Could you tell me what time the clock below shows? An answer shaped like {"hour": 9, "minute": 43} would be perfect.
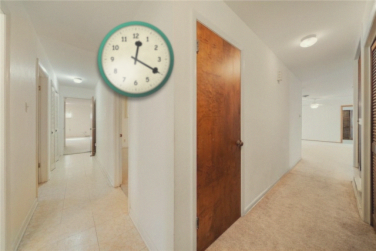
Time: {"hour": 12, "minute": 20}
